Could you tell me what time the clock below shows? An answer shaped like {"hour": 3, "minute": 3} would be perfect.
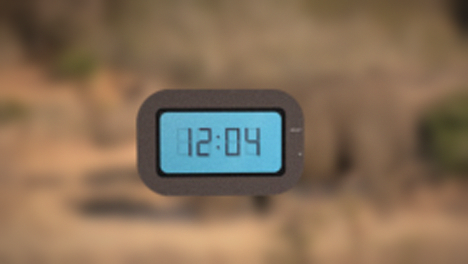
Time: {"hour": 12, "minute": 4}
